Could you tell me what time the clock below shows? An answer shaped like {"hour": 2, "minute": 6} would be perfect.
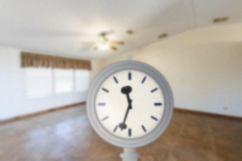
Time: {"hour": 11, "minute": 33}
